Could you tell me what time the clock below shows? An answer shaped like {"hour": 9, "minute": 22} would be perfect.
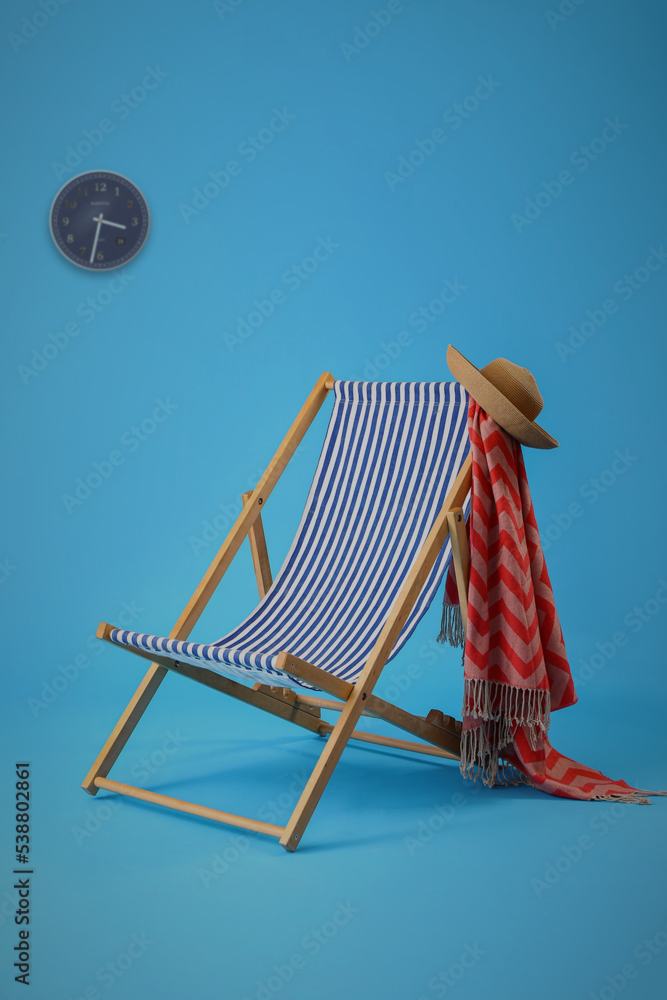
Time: {"hour": 3, "minute": 32}
